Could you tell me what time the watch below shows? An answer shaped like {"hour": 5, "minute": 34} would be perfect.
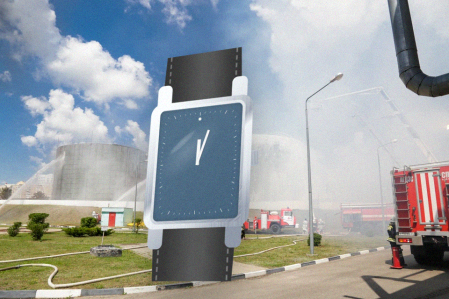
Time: {"hour": 12, "minute": 3}
